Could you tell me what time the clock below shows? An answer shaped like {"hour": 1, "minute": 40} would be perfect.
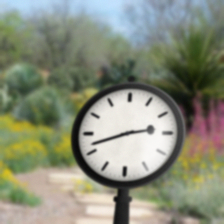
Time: {"hour": 2, "minute": 42}
